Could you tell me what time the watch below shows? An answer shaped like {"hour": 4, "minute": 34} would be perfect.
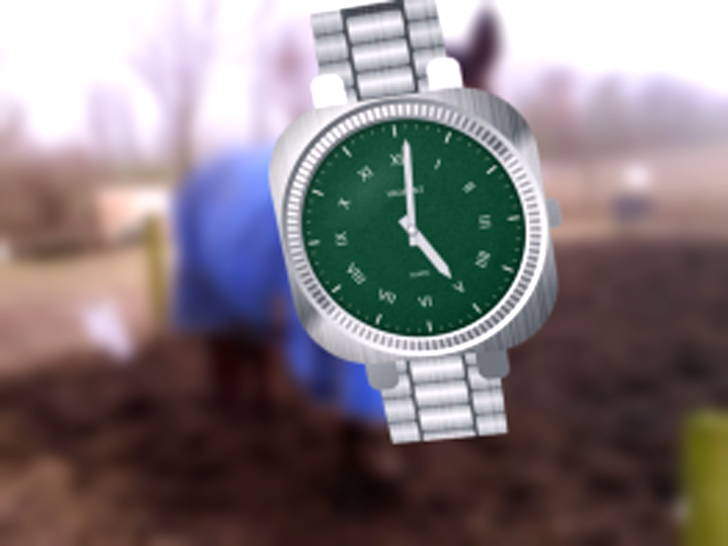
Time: {"hour": 5, "minute": 1}
